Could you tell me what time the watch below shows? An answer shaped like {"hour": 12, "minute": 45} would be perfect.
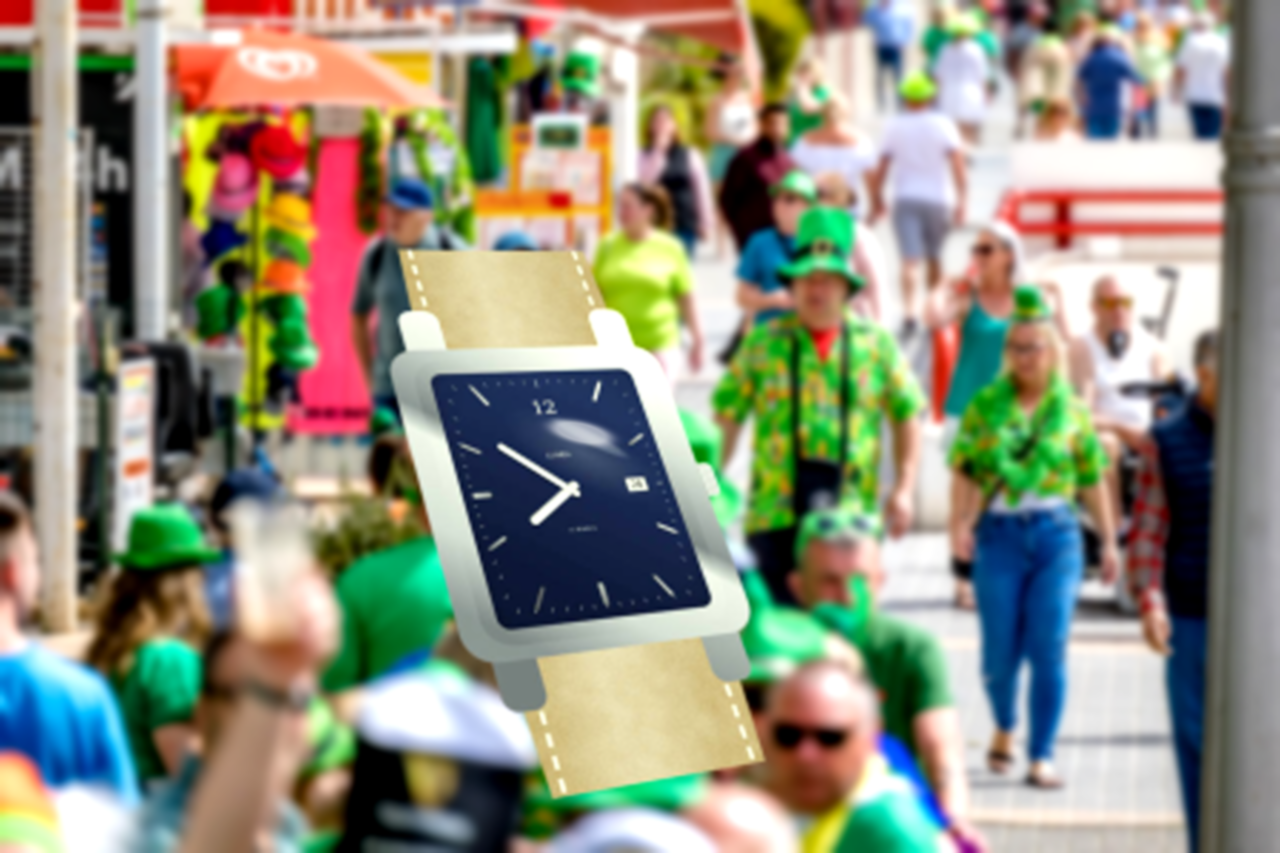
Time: {"hour": 7, "minute": 52}
